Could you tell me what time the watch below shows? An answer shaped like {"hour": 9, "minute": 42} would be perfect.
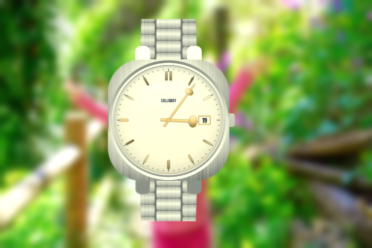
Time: {"hour": 3, "minute": 6}
